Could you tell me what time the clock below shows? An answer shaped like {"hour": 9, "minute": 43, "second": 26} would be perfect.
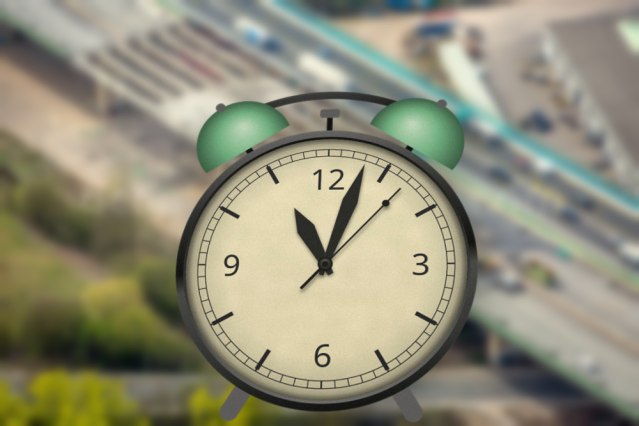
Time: {"hour": 11, "minute": 3, "second": 7}
